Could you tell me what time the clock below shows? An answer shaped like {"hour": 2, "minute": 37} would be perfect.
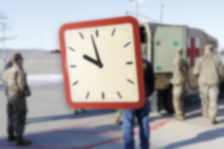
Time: {"hour": 9, "minute": 58}
